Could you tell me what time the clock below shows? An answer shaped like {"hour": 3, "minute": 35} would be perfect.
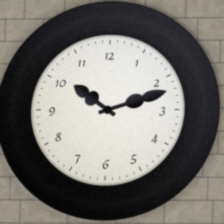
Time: {"hour": 10, "minute": 12}
